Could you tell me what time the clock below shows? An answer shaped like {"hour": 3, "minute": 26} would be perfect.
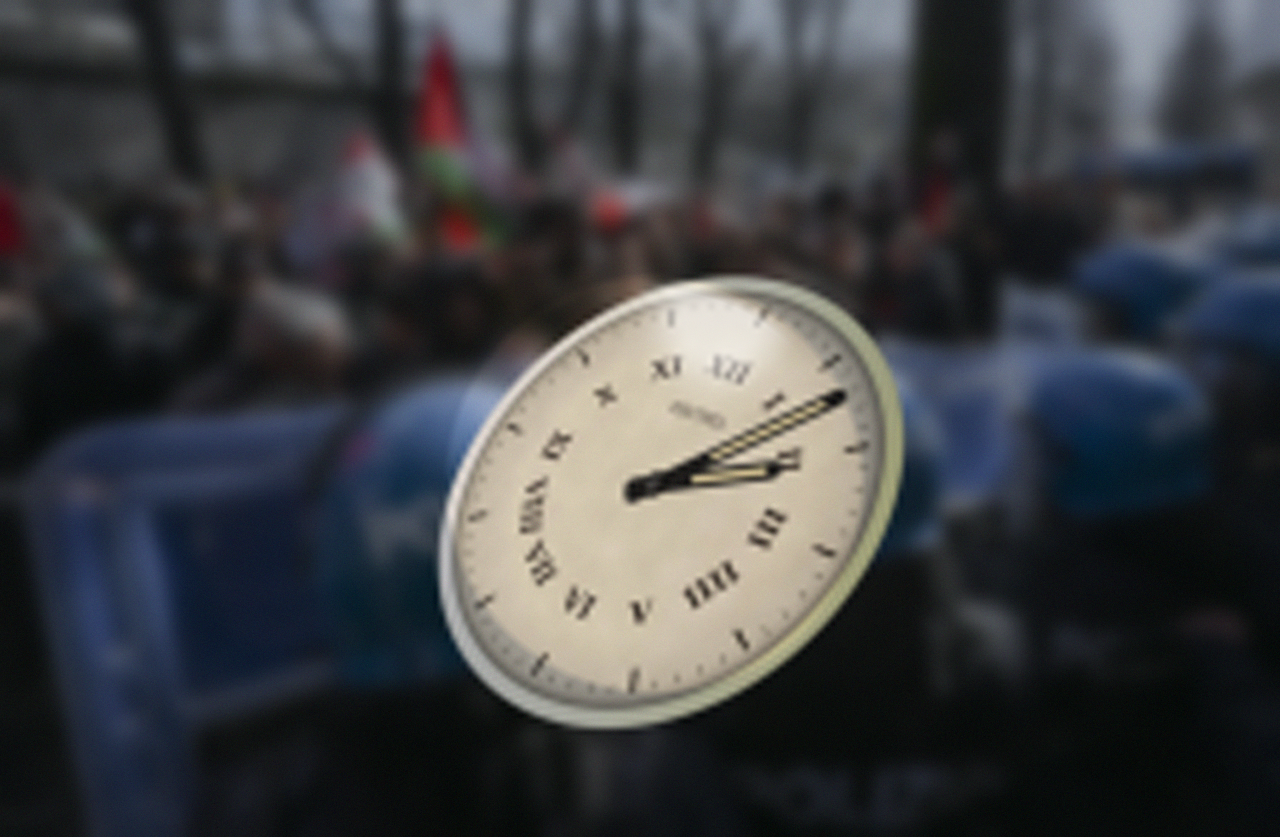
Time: {"hour": 2, "minute": 7}
